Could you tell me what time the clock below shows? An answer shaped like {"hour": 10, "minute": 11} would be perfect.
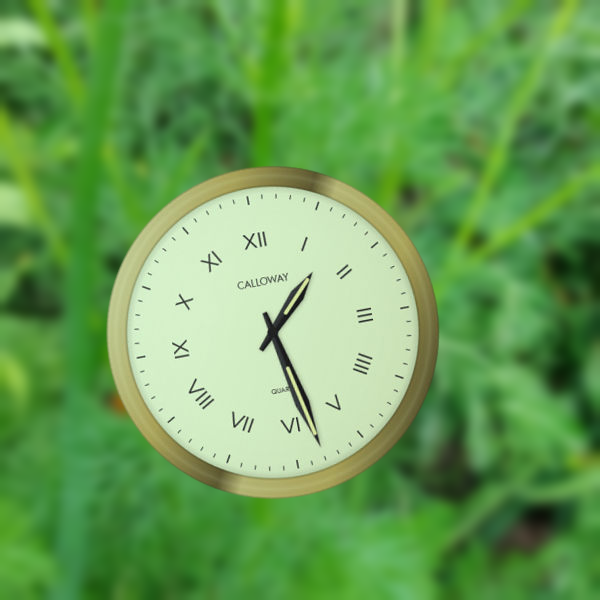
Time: {"hour": 1, "minute": 28}
